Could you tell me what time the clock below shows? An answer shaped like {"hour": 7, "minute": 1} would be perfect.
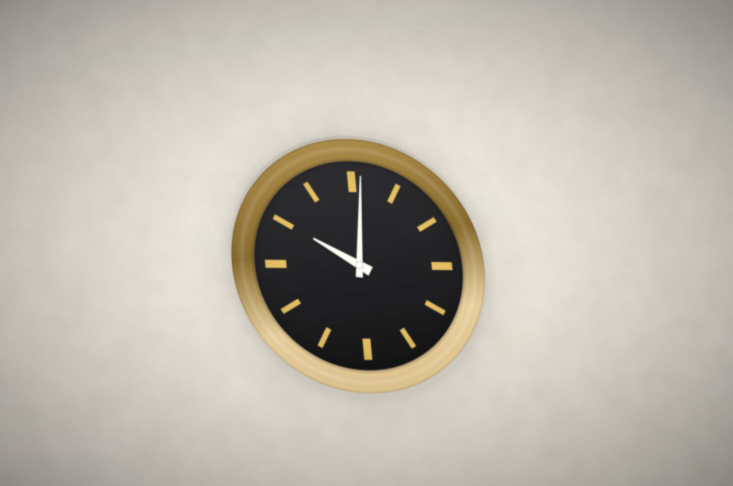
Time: {"hour": 10, "minute": 1}
